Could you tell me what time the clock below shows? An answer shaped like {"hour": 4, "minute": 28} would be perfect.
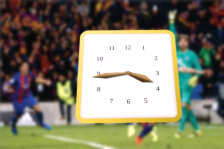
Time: {"hour": 3, "minute": 44}
